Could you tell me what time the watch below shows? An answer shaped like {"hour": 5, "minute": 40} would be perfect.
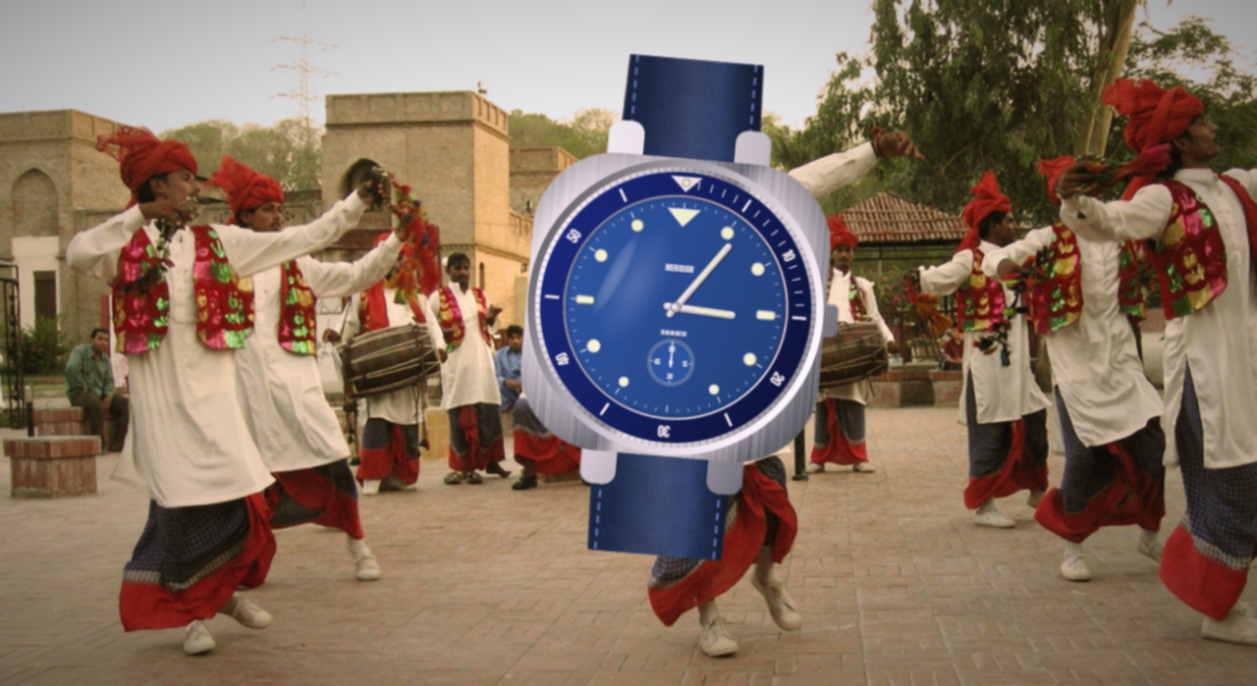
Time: {"hour": 3, "minute": 6}
